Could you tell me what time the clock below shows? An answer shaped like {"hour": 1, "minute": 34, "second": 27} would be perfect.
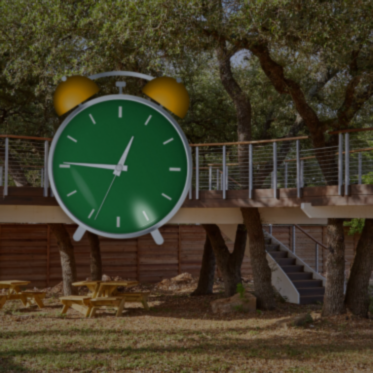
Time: {"hour": 12, "minute": 45, "second": 34}
